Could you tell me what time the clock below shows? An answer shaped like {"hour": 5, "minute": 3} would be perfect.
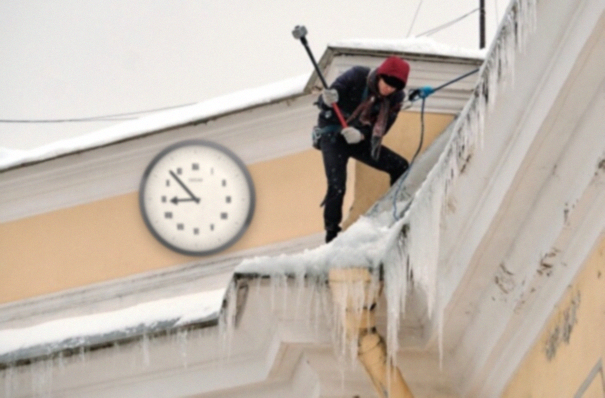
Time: {"hour": 8, "minute": 53}
